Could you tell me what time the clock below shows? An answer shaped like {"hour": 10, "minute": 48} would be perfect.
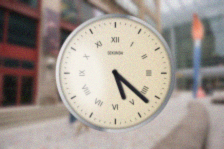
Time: {"hour": 5, "minute": 22}
